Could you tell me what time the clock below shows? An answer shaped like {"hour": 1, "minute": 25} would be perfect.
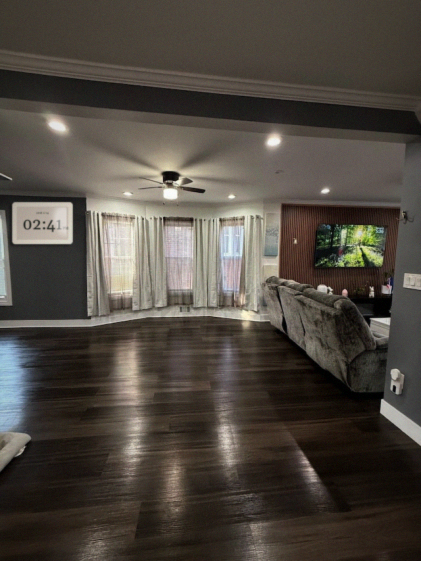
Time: {"hour": 2, "minute": 41}
